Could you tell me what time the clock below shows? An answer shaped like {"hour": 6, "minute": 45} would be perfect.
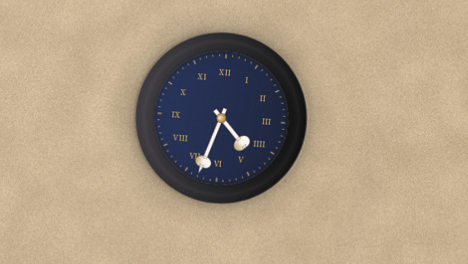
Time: {"hour": 4, "minute": 33}
